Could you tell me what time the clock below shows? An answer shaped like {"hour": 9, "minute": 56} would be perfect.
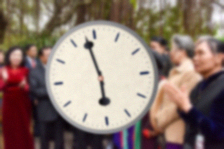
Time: {"hour": 5, "minute": 58}
